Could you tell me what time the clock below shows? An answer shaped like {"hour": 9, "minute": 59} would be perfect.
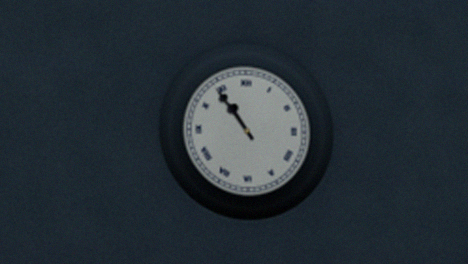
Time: {"hour": 10, "minute": 54}
